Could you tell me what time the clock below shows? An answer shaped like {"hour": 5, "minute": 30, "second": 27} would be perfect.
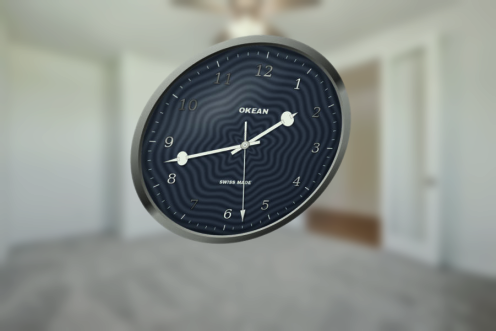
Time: {"hour": 1, "minute": 42, "second": 28}
